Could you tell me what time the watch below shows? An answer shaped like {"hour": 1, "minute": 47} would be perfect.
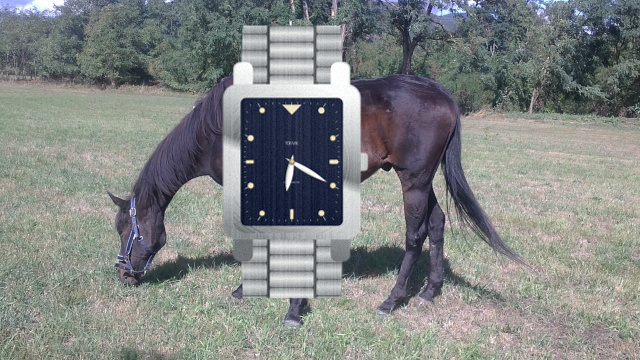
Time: {"hour": 6, "minute": 20}
